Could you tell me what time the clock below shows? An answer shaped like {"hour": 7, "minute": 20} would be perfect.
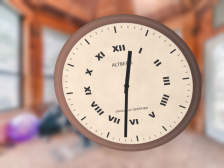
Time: {"hour": 12, "minute": 32}
